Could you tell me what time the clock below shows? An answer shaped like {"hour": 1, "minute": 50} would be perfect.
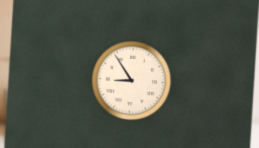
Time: {"hour": 8, "minute": 54}
